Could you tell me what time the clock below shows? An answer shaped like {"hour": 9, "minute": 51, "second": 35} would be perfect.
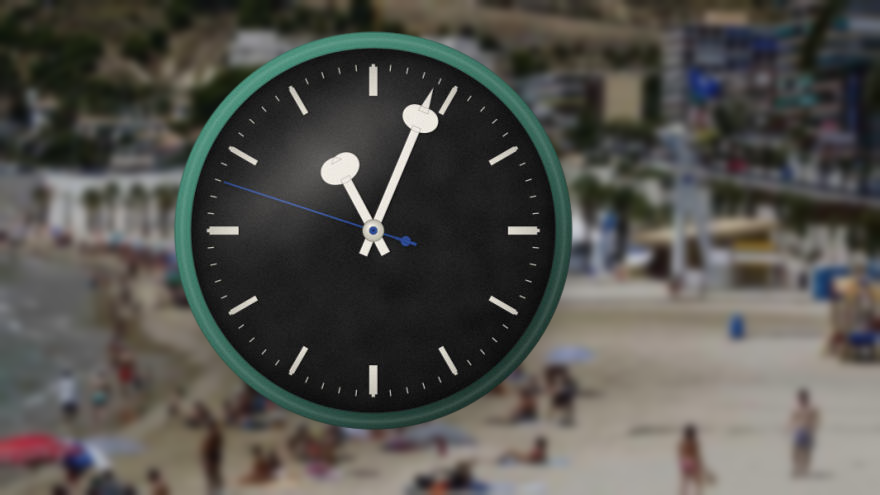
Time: {"hour": 11, "minute": 3, "second": 48}
